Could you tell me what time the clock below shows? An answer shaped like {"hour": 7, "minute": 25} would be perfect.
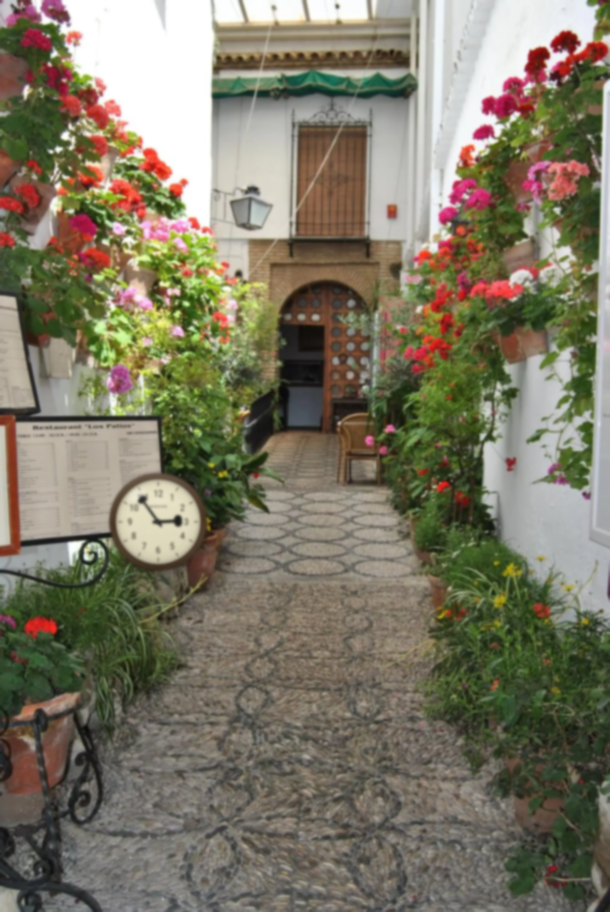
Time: {"hour": 2, "minute": 54}
